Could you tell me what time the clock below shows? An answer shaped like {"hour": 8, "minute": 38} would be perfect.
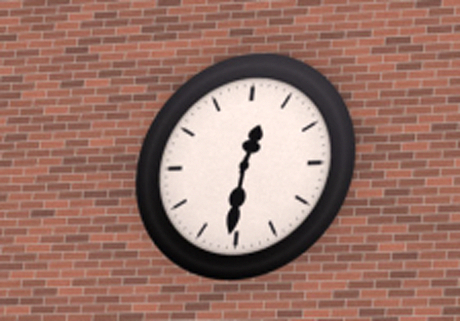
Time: {"hour": 12, "minute": 31}
